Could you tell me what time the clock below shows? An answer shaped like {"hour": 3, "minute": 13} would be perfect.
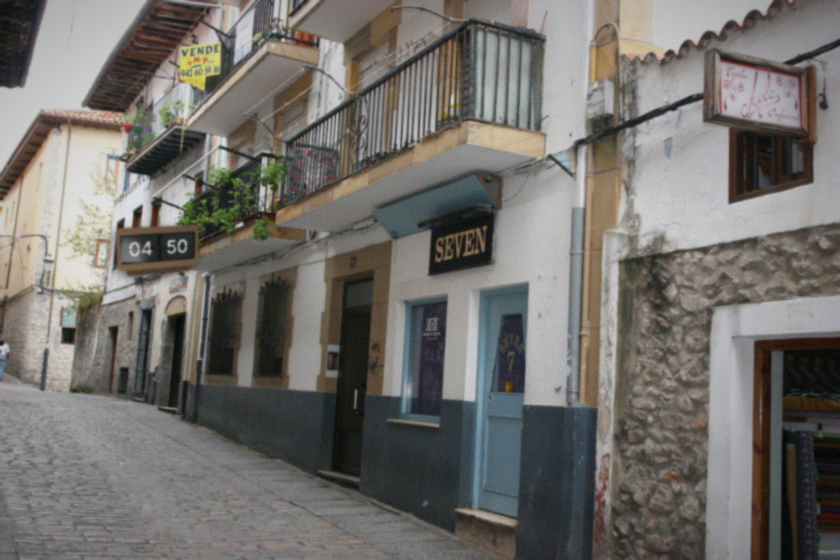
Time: {"hour": 4, "minute": 50}
